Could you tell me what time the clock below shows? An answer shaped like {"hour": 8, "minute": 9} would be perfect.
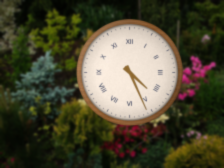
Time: {"hour": 4, "minute": 26}
